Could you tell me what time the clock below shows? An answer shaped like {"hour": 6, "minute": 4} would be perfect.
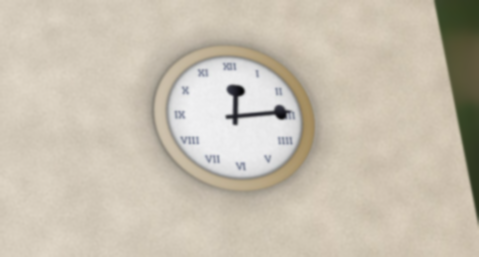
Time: {"hour": 12, "minute": 14}
